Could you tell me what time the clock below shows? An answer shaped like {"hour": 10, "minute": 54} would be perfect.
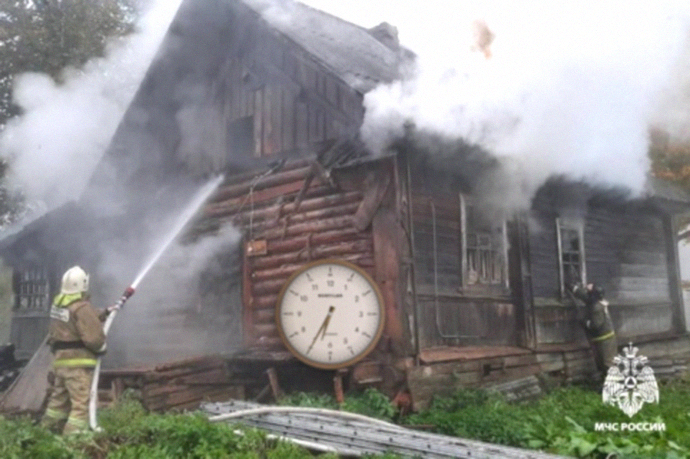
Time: {"hour": 6, "minute": 35}
